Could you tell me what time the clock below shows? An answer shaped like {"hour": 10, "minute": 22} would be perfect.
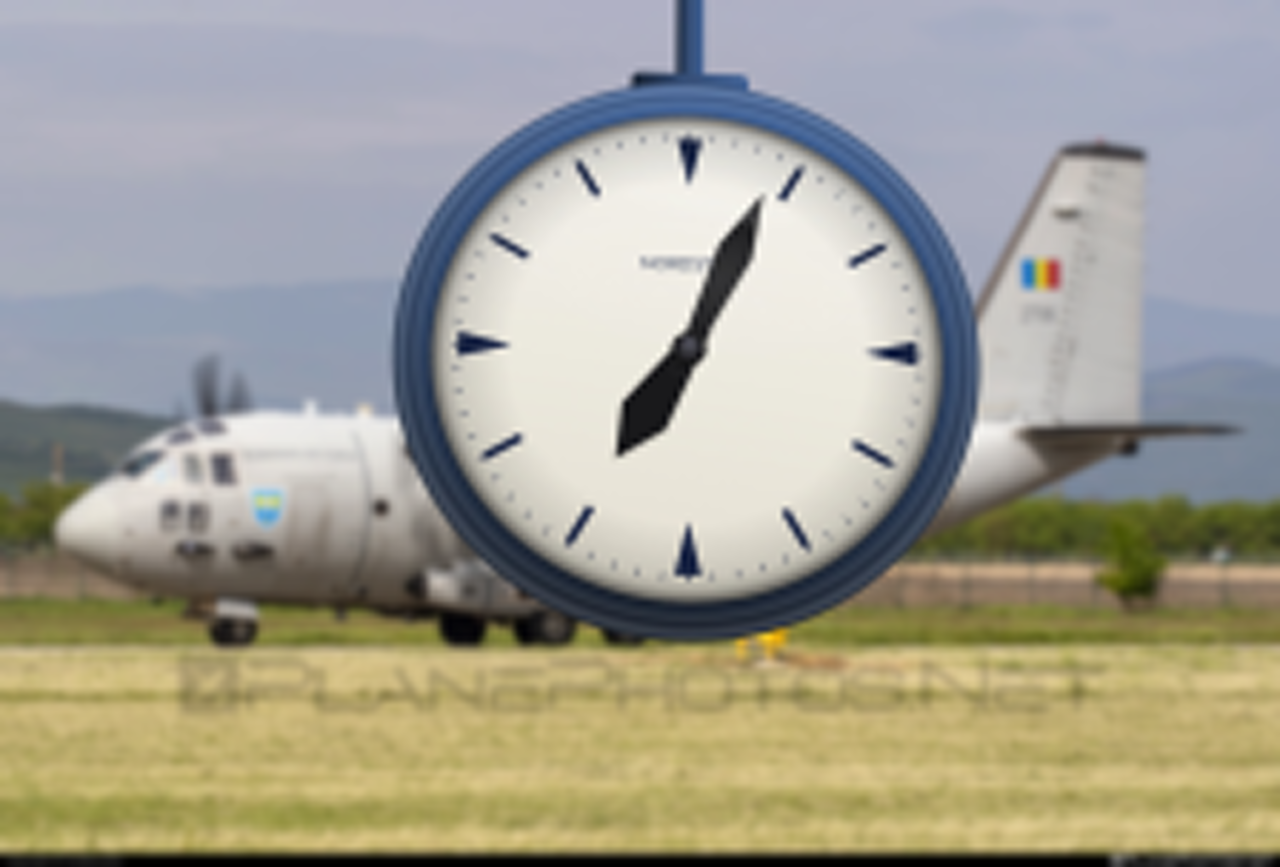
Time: {"hour": 7, "minute": 4}
